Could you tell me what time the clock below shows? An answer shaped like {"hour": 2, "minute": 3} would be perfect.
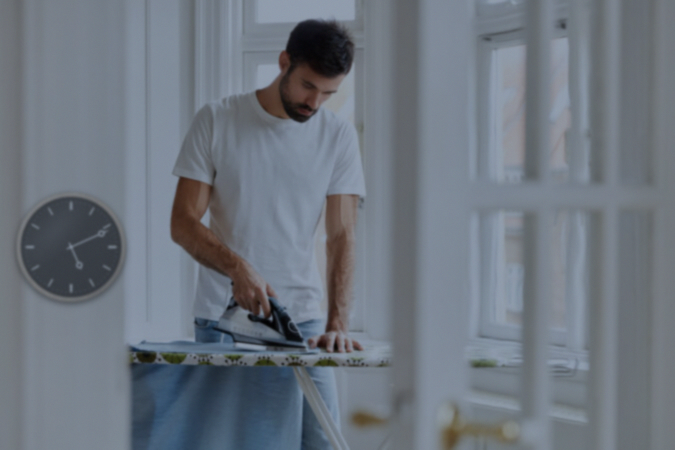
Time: {"hour": 5, "minute": 11}
